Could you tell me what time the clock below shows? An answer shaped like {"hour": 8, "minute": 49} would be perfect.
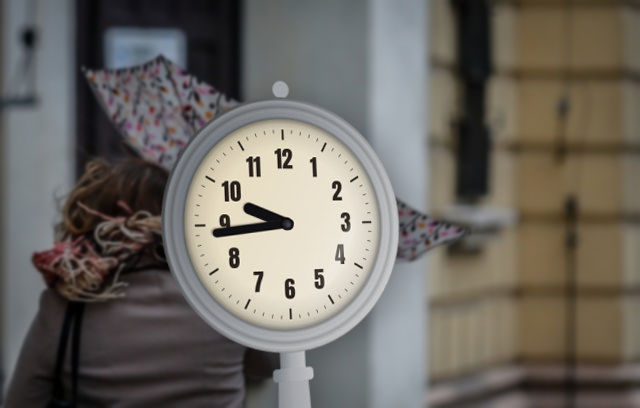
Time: {"hour": 9, "minute": 44}
